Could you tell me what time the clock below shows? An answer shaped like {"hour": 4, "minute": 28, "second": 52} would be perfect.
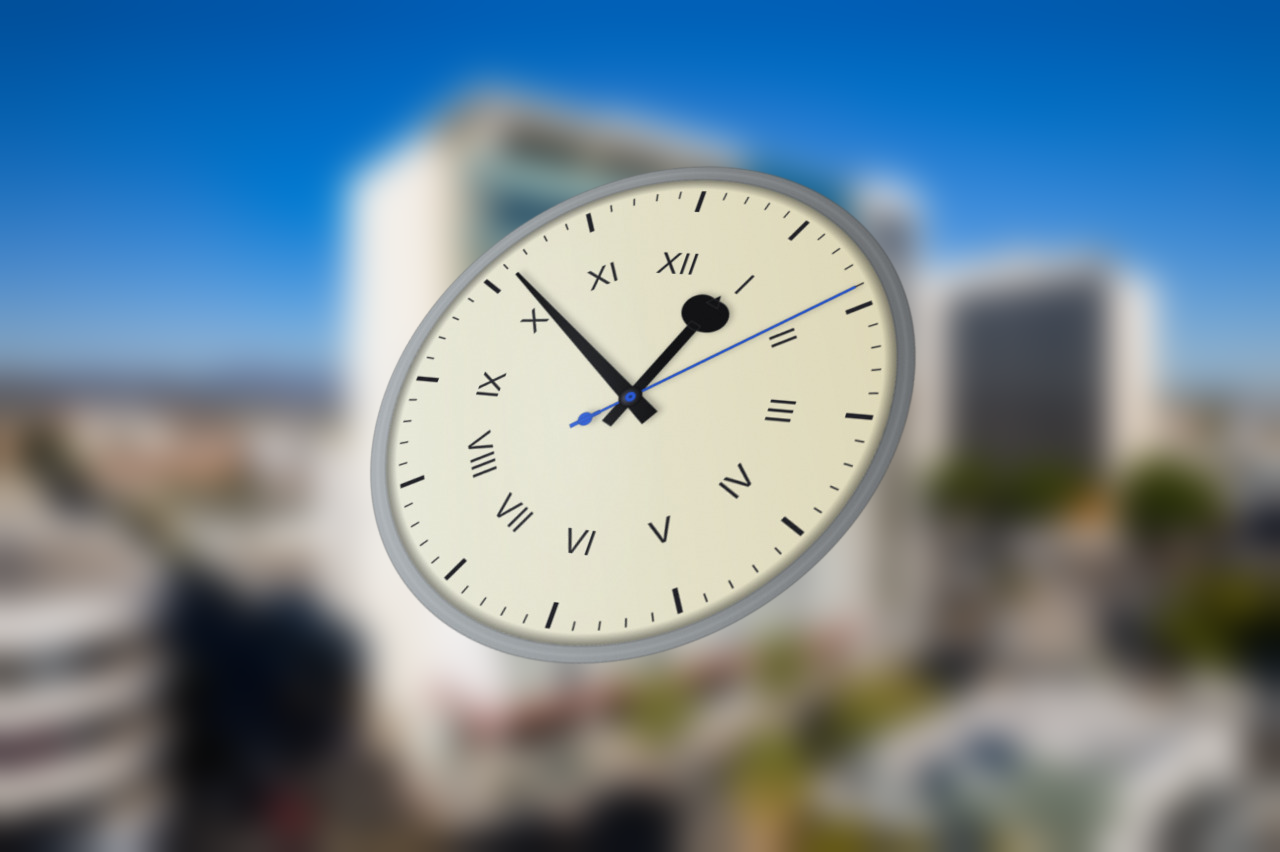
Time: {"hour": 12, "minute": 51, "second": 9}
